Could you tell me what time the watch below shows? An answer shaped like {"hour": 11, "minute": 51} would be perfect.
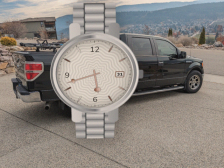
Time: {"hour": 5, "minute": 42}
